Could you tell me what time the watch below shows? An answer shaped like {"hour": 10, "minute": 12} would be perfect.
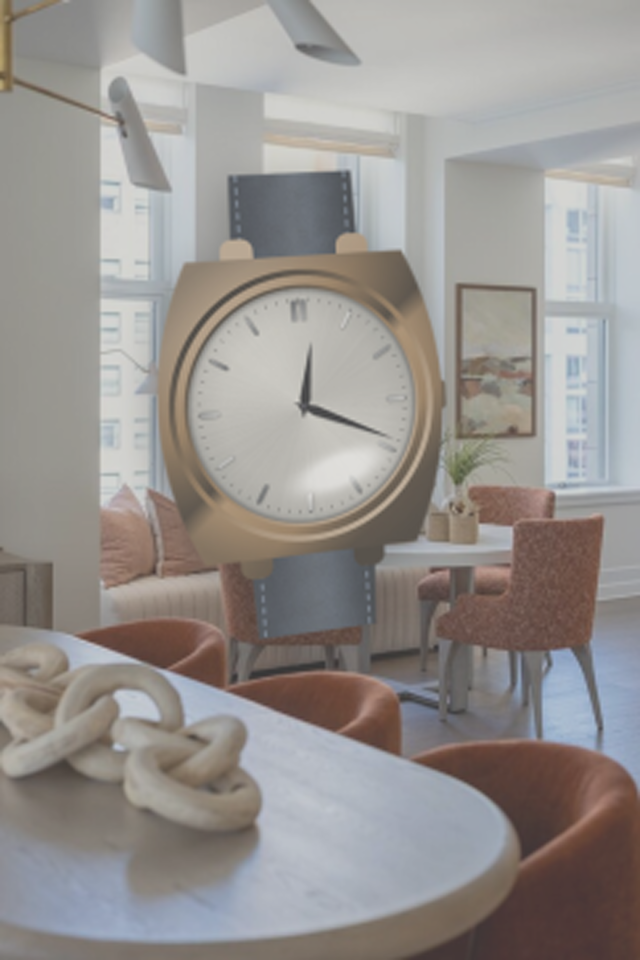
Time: {"hour": 12, "minute": 19}
